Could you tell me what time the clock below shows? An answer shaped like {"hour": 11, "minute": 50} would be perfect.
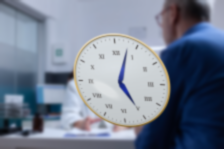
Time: {"hour": 5, "minute": 3}
